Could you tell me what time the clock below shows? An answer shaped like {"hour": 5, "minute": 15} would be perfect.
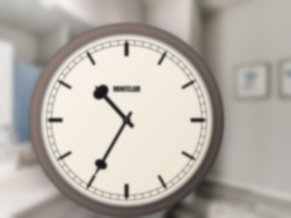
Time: {"hour": 10, "minute": 35}
